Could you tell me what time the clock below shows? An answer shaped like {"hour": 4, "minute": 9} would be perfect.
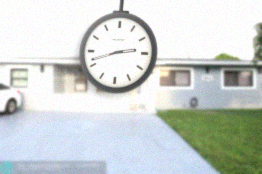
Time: {"hour": 2, "minute": 42}
